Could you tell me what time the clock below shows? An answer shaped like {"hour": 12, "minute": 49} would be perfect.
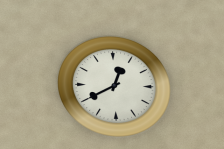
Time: {"hour": 12, "minute": 40}
